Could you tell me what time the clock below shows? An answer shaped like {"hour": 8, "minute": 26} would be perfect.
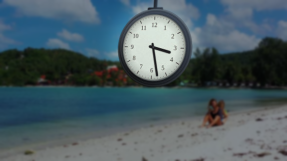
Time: {"hour": 3, "minute": 28}
